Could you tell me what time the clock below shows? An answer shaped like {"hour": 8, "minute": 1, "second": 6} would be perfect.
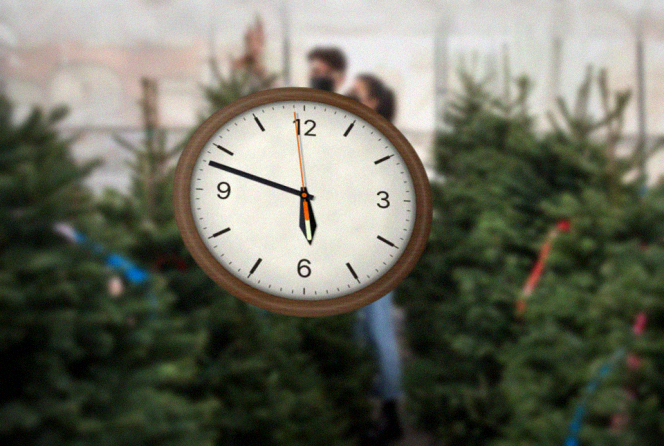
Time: {"hour": 5, "minute": 47, "second": 59}
